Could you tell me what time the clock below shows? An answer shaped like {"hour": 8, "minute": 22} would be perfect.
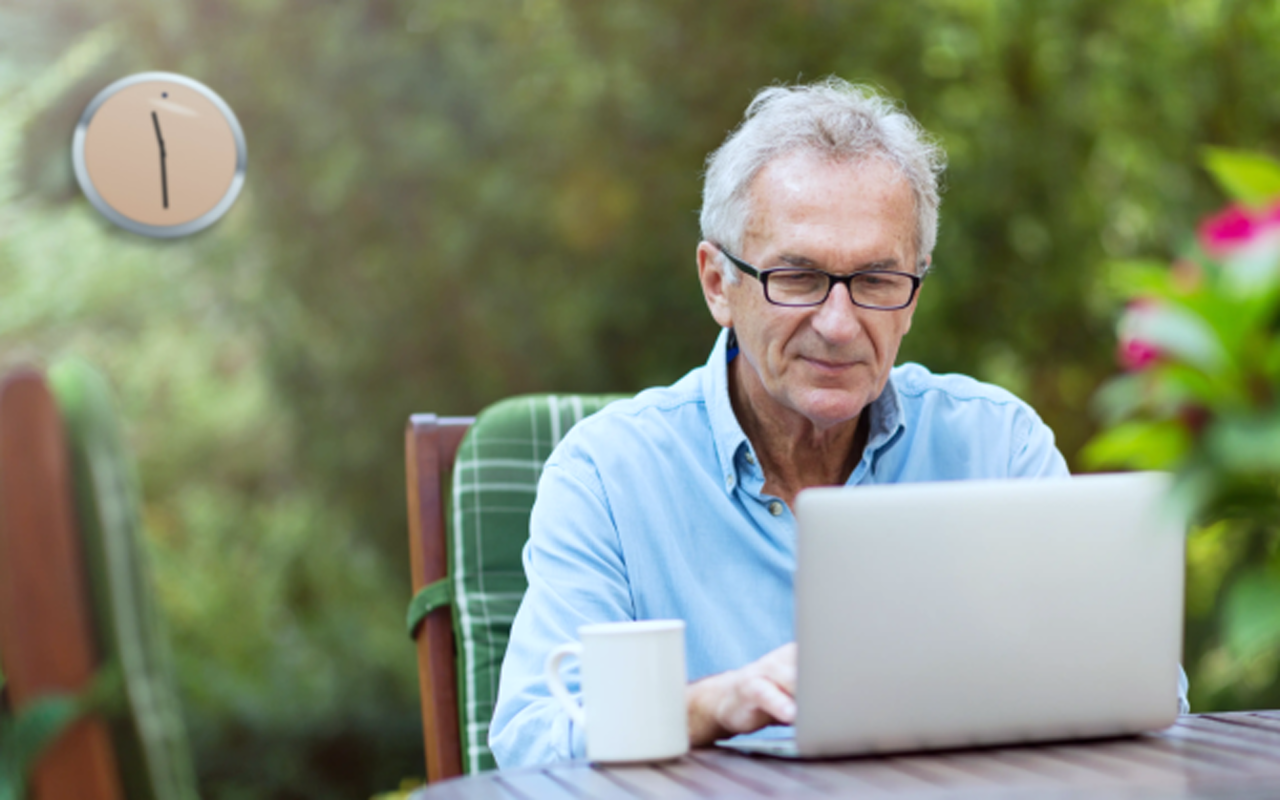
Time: {"hour": 11, "minute": 29}
